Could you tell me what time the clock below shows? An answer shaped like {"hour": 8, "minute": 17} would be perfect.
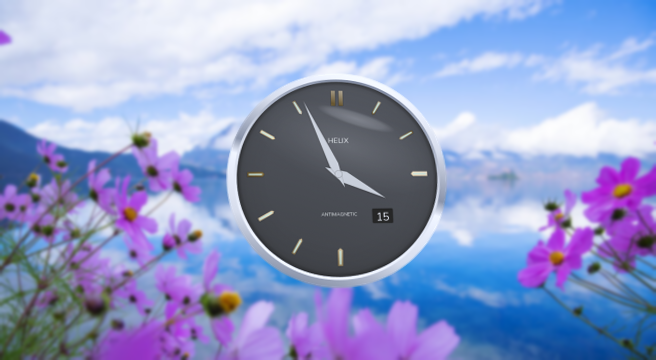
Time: {"hour": 3, "minute": 56}
